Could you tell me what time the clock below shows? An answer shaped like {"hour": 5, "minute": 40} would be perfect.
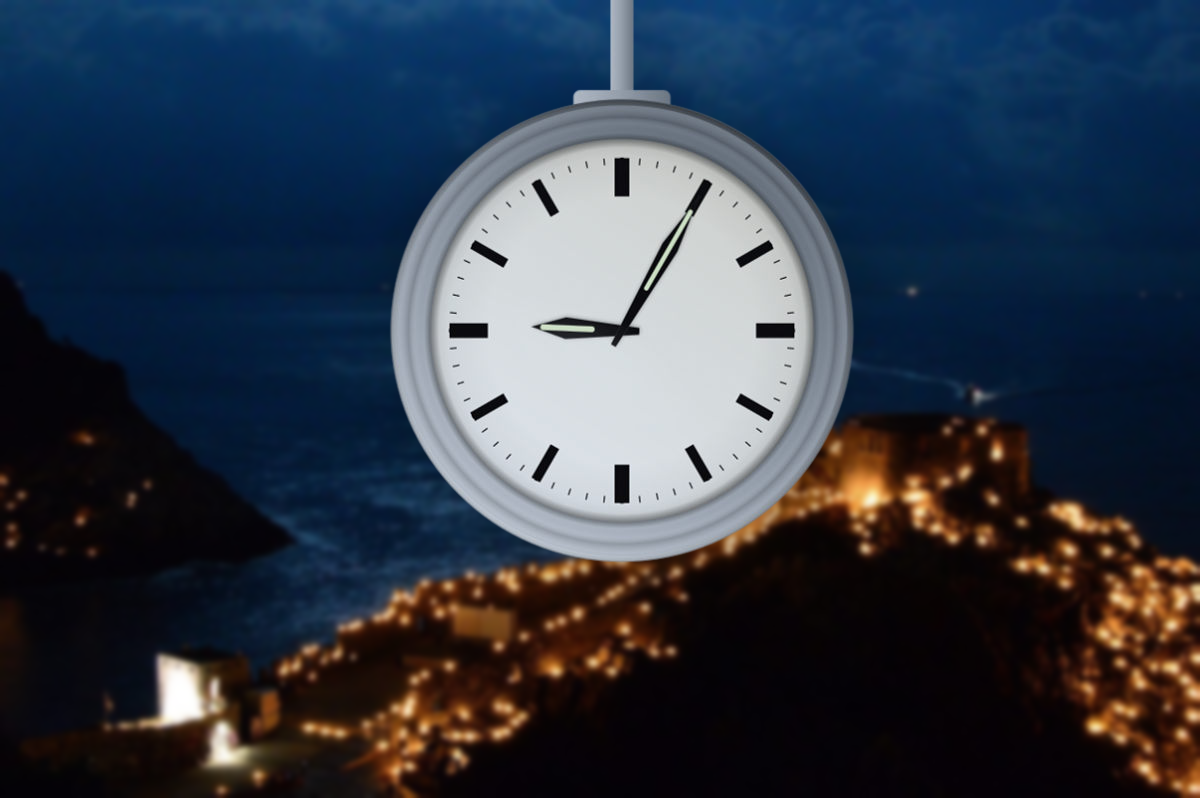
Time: {"hour": 9, "minute": 5}
